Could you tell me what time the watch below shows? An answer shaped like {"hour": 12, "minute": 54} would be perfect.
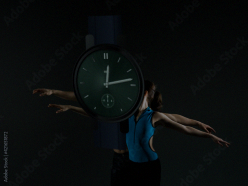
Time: {"hour": 12, "minute": 13}
